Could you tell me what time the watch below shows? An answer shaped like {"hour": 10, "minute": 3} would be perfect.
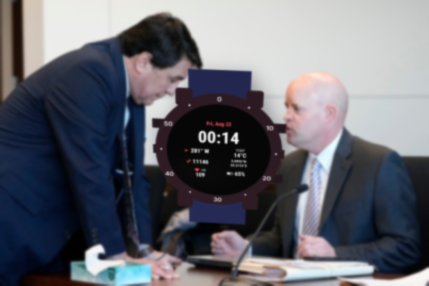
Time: {"hour": 0, "minute": 14}
